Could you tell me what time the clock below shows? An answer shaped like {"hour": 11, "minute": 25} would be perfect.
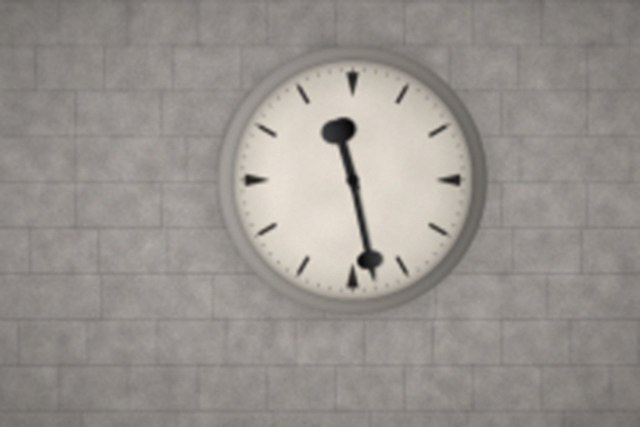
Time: {"hour": 11, "minute": 28}
